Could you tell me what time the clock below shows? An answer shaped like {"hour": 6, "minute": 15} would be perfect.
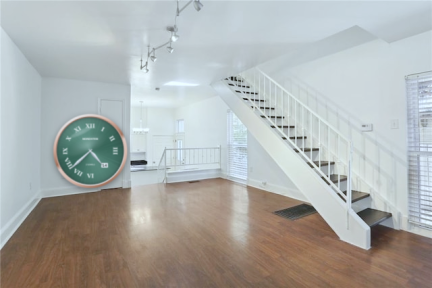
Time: {"hour": 4, "minute": 38}
